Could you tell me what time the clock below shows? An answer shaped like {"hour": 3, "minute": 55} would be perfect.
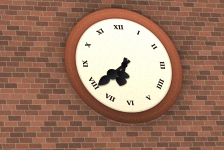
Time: {"hour": 6, "minute": 39}
